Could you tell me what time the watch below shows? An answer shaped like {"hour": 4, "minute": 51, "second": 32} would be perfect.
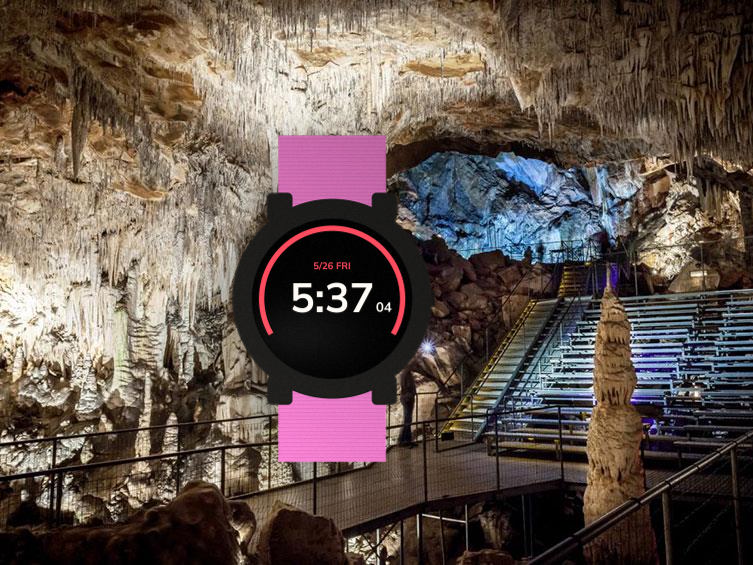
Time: {"hour": 5, "minute": 37, "second": 4}
